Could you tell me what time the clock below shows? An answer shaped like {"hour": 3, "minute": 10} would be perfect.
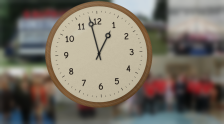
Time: {"hour": 12, "minute": 58}
